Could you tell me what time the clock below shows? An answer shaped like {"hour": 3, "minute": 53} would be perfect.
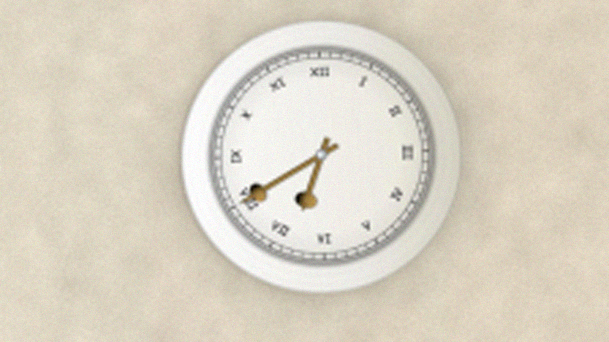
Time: {"hour": 6, "minute": 40}
